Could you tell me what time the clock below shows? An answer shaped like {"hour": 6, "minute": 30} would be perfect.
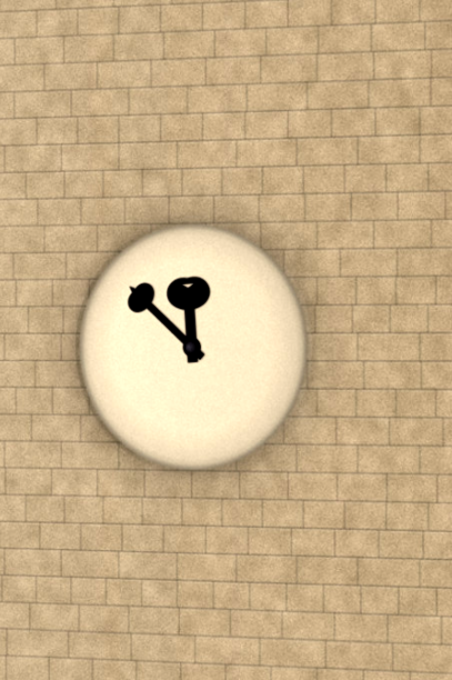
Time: {"hour": 11, "minute": 52}
